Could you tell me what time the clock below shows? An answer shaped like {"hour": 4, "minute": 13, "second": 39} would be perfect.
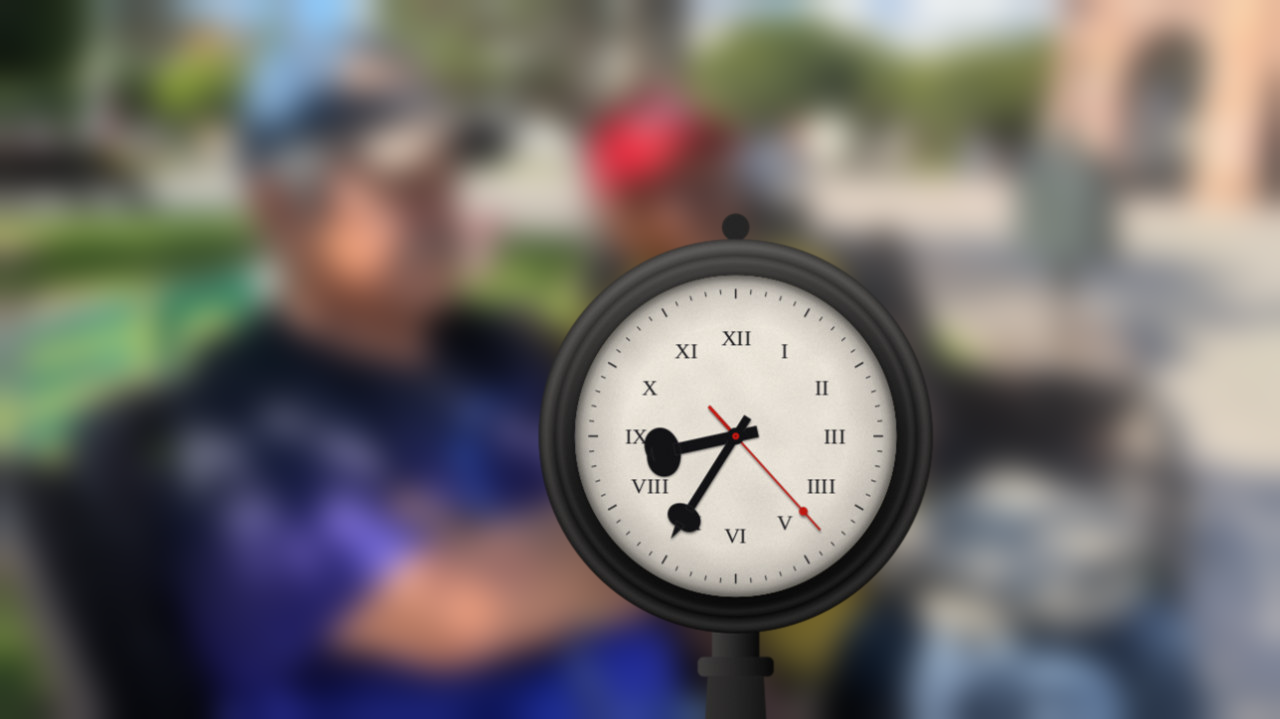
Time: {"hour": 8, "minute": 35, "second": 23}
